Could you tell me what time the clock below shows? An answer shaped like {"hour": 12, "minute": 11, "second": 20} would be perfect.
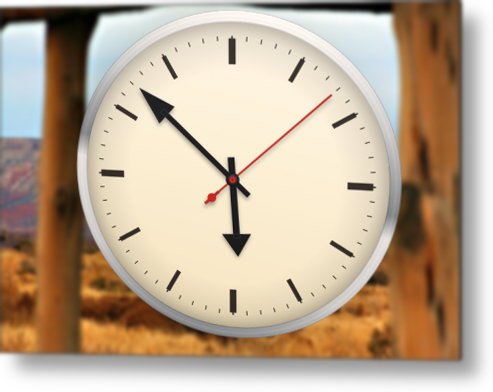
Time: {"hour": 5, "minute": 52, "second": 8}
